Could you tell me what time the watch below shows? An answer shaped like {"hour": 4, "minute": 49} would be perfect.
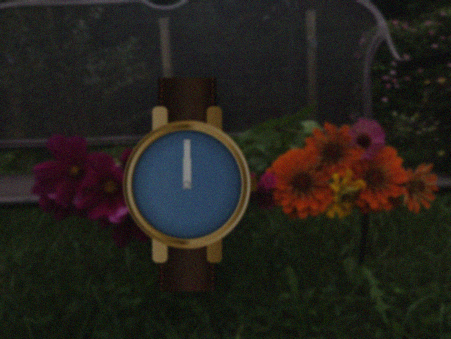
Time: {"hour": 12, "minute": 0}
